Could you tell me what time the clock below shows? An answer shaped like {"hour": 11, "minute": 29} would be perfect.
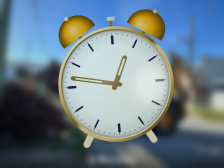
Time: {"hour": 12, "minute": 47}
